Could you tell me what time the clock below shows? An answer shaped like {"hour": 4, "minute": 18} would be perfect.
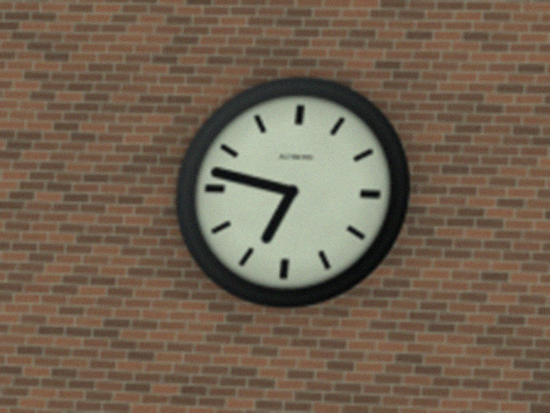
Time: {"hour": 6, "minute": 47}
